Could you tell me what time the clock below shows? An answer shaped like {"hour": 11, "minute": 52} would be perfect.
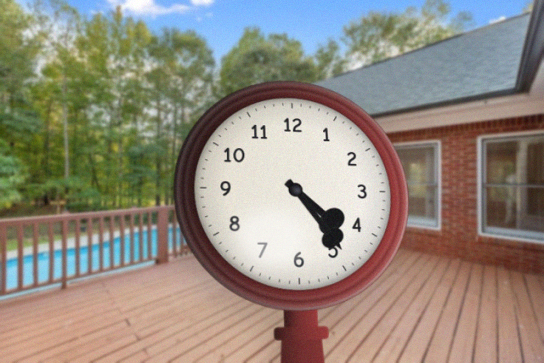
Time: {"hour": 4, "minute": 24}
